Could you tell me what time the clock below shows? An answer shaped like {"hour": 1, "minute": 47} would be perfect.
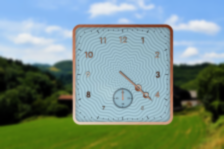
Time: {"hour": 4, "minute": 22}
